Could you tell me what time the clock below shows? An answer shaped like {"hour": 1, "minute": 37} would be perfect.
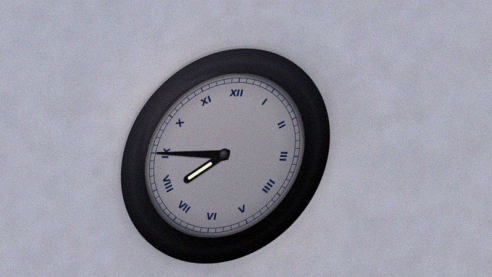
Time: {"hour": 7, "minute": 45}
